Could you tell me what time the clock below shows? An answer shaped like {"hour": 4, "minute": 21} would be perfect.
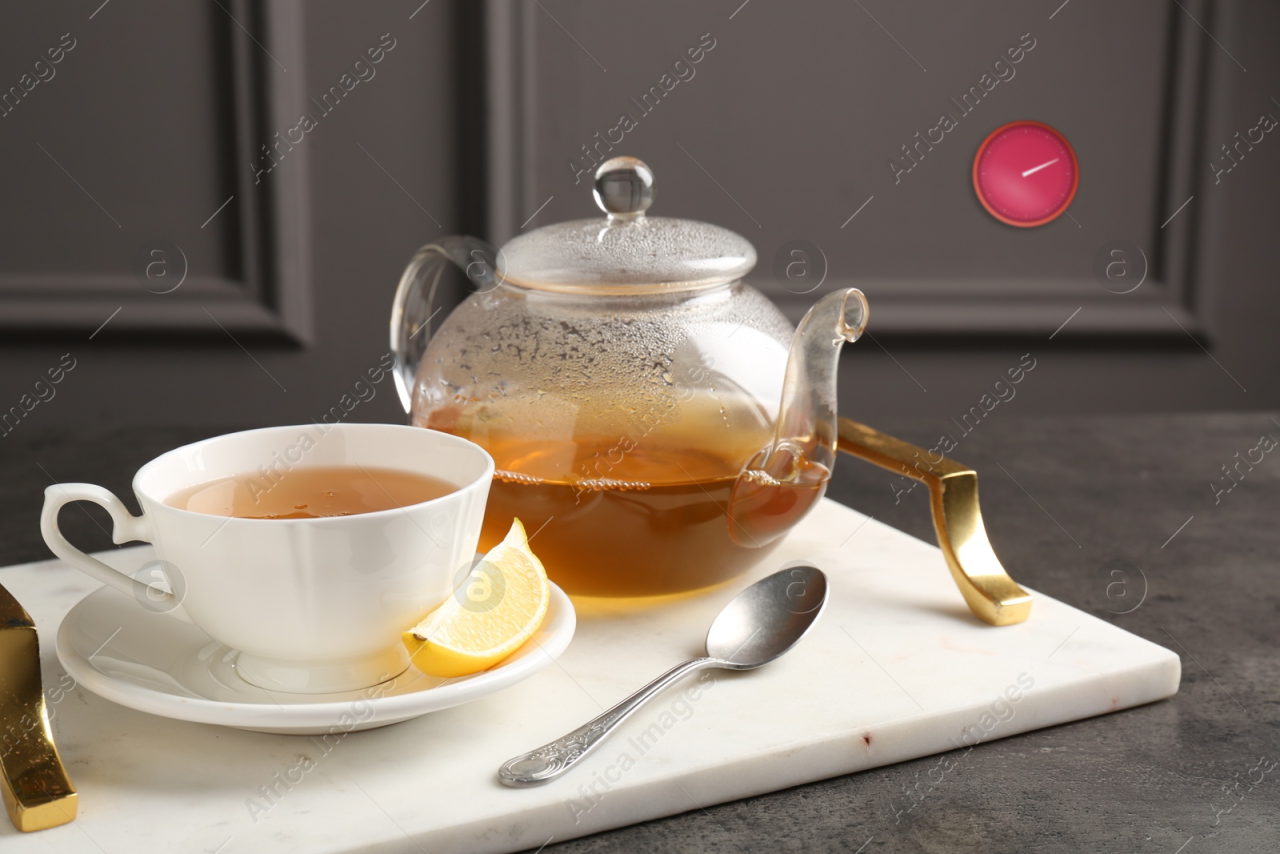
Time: {"hour": 2, "minute": 11}
